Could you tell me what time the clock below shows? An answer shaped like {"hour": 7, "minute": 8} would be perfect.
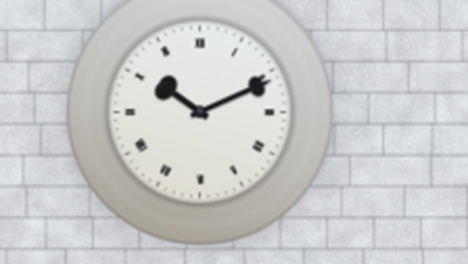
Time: {"hour": 10, "minute": 11}
